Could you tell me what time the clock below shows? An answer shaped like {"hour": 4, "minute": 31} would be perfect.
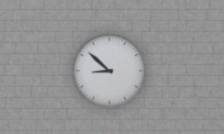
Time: {"hour": 8, "minute": 52}
